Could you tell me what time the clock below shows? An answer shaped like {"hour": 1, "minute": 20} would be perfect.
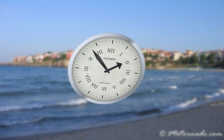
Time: {"hour": 1, "minute": 53}
